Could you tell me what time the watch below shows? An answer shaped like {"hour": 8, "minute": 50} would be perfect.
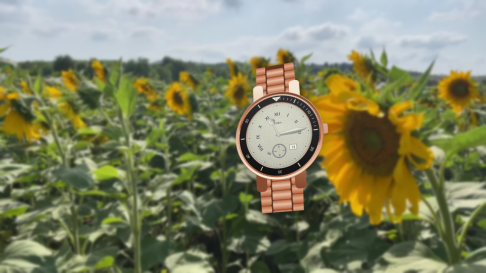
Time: {"hour": 11, "minute": 14}
